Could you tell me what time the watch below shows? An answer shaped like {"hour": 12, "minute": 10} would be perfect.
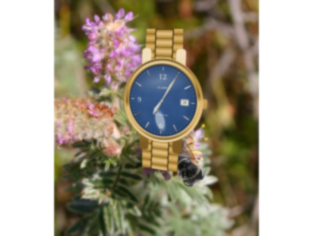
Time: {"hour": 7, "minute": 5}
